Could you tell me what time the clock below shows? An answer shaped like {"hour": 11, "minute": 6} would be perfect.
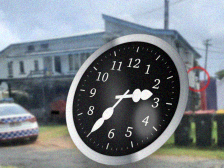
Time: {"hour": 2, "minute": 35}
